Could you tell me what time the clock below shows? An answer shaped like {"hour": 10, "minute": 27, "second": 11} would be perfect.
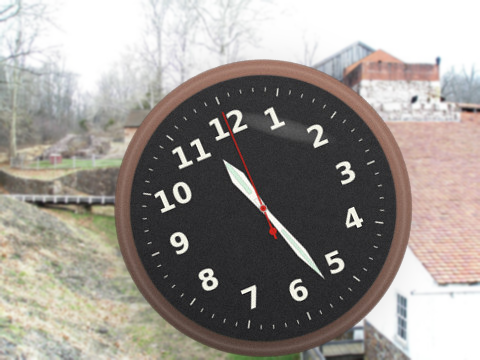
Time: {"hour": 11, "minute": 27, "second": 0}
